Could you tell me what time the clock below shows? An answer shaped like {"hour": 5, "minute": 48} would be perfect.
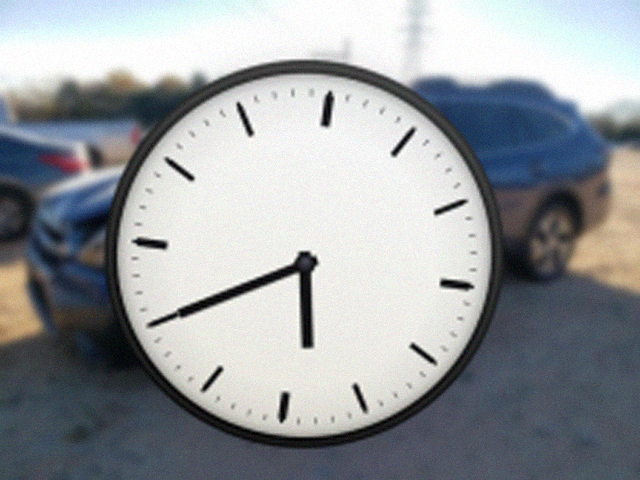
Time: {"hour": 5, "minute": 40}
